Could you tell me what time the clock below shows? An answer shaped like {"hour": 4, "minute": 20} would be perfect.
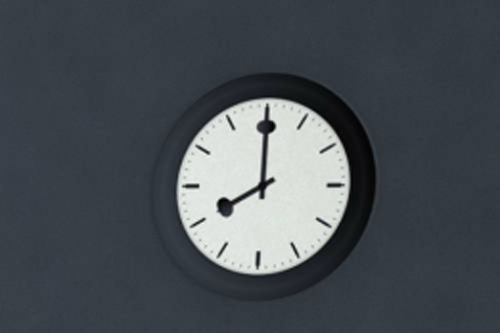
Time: {"hour": 8, "minute": 0}
